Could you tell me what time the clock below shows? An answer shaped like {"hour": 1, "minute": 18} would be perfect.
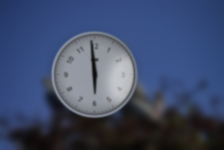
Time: {"hour": 5, "minute": 59}
